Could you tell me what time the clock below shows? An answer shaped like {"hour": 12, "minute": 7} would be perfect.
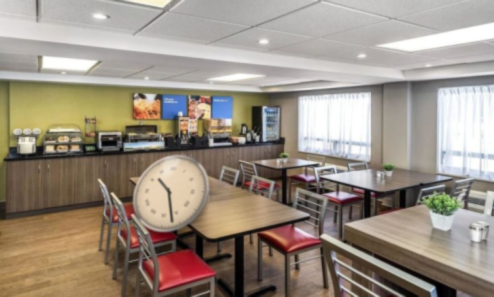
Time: {"hour": 10, "minute": 27}
